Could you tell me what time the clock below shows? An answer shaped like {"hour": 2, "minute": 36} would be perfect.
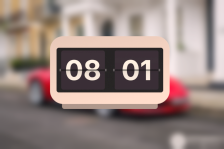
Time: {"hour": 8, "minute": 1}
